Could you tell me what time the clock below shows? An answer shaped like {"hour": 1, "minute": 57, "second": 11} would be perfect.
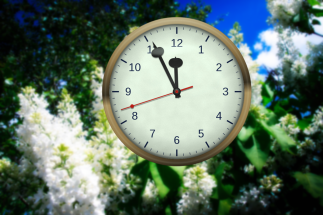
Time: {"hour": 11, "minute": 55, "second": 42}
